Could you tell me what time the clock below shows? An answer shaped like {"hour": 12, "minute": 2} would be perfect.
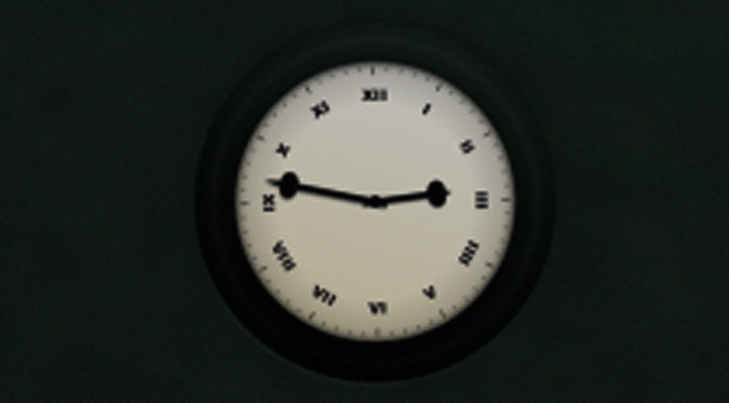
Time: {"hour": 2, "minute": 47}
